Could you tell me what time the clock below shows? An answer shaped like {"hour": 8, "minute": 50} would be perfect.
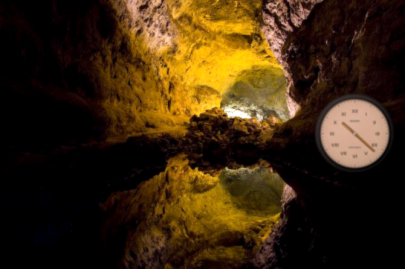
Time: {"hour": 10, "minute": 22}
